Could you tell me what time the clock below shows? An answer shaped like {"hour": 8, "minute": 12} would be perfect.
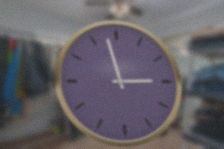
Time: {"hour": 2, "minute": 58}
